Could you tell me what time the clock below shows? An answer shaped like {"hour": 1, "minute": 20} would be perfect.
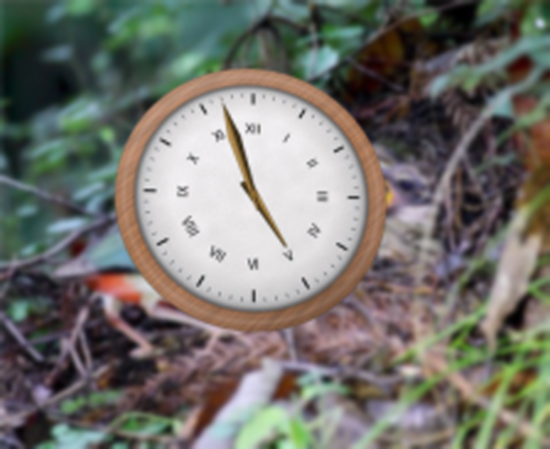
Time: {"hour": 4, "minute": 57}
